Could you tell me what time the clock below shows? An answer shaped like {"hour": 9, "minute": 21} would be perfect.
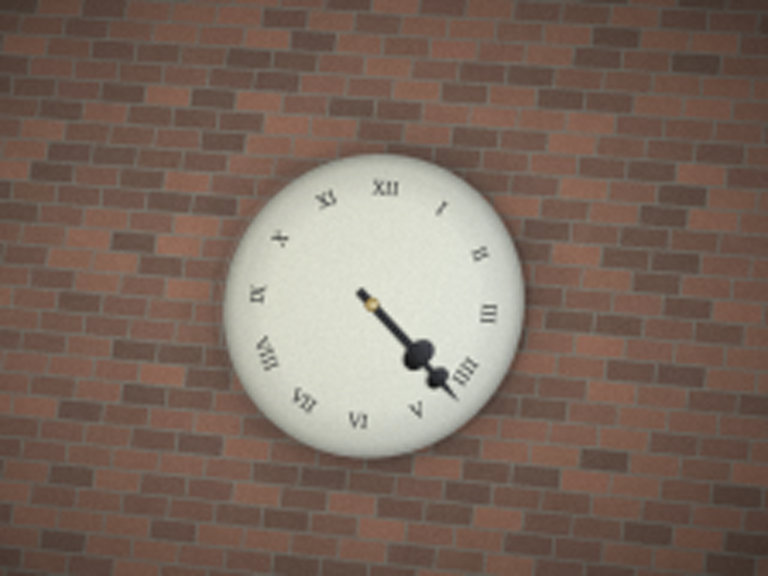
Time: {"hour": 4, "minute": 22}
